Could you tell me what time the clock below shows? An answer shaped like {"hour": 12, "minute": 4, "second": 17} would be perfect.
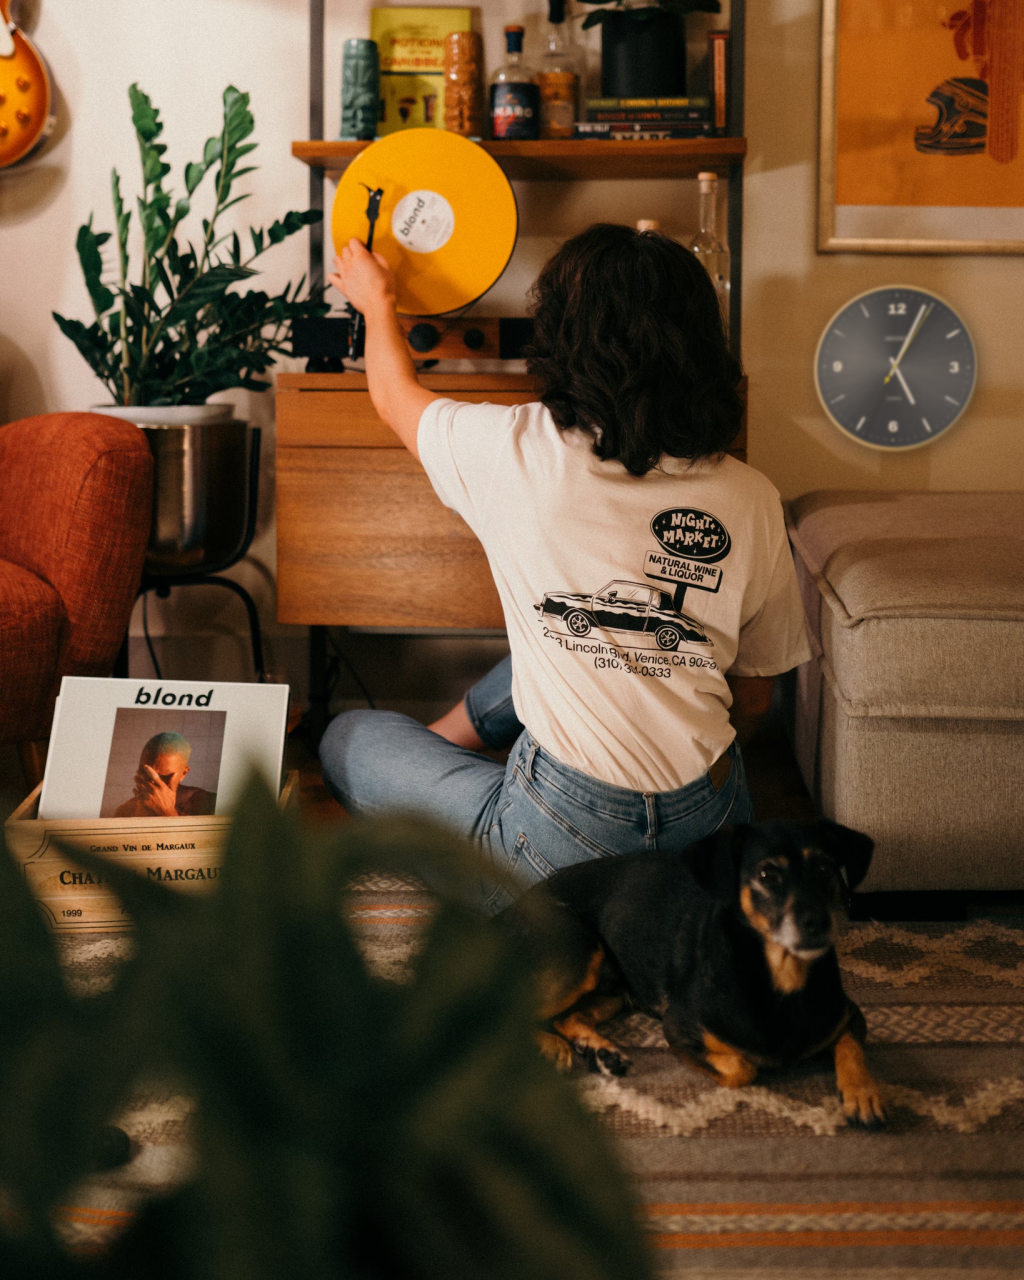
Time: {"hour": 5, "minute": 4, "second": 5}
